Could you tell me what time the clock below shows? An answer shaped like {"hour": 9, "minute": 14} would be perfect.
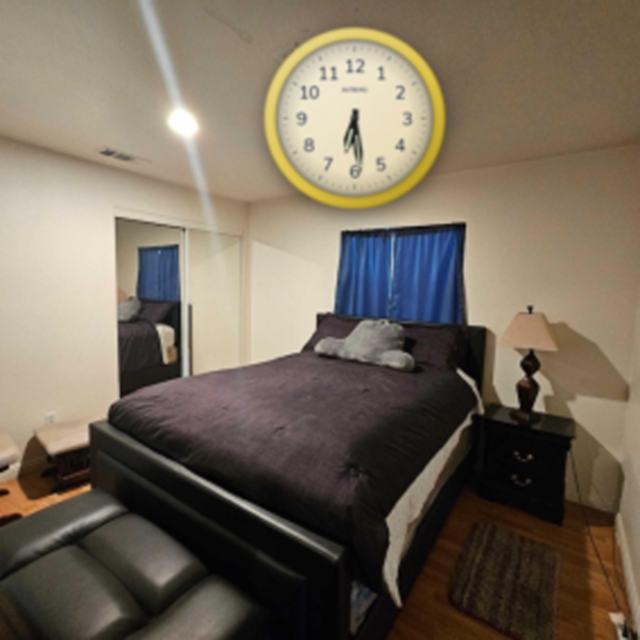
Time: {"hour": 6, "minute": 29}
